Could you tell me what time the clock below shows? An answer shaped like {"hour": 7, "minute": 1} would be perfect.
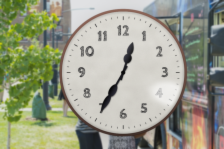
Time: {"hour": 12, "minute": 35}
